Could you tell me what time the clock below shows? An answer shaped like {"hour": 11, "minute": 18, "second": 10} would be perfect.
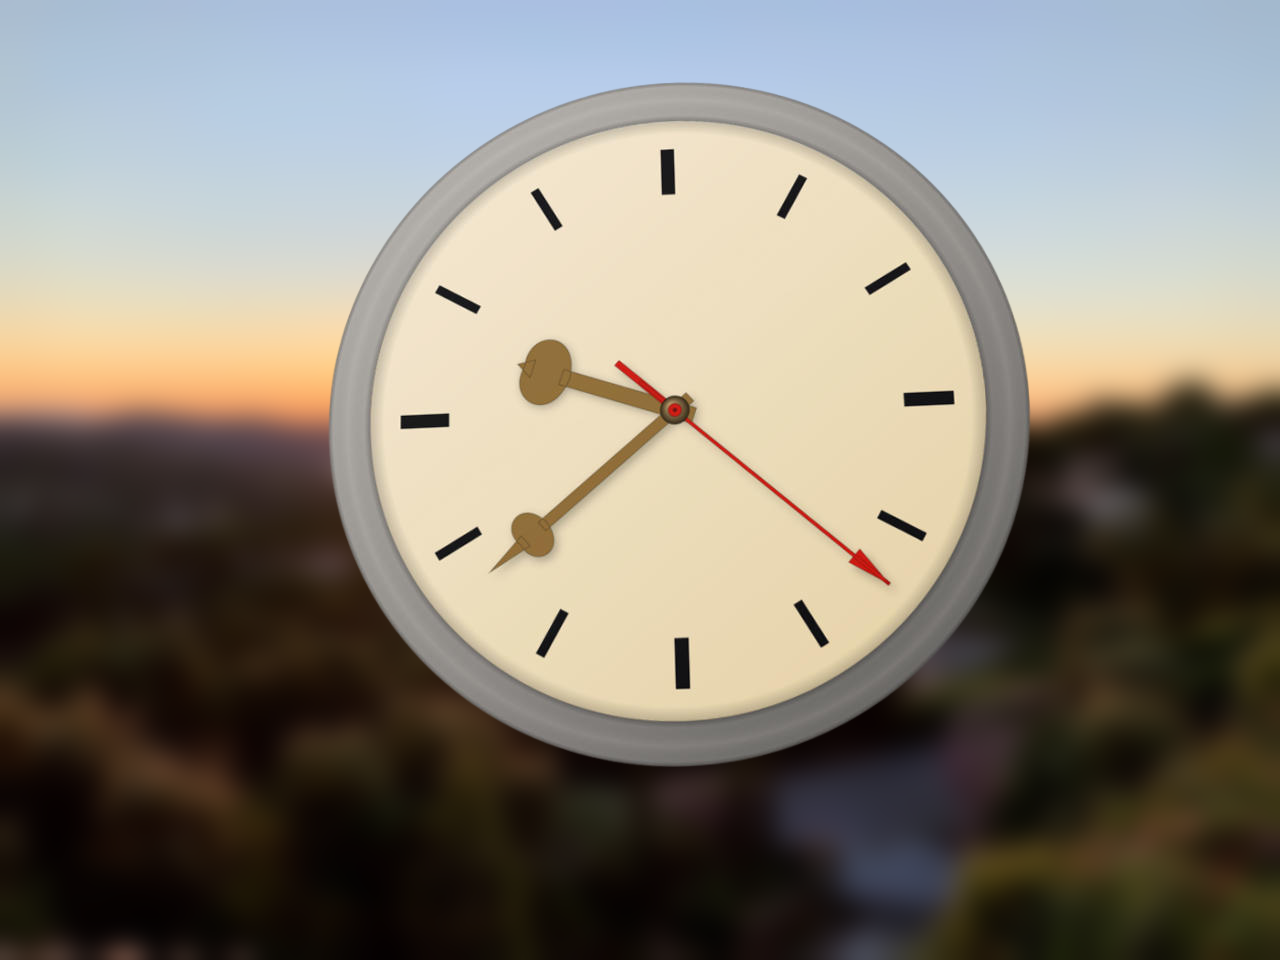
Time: {"hour": 9, "minute": 38, "second": 22}
